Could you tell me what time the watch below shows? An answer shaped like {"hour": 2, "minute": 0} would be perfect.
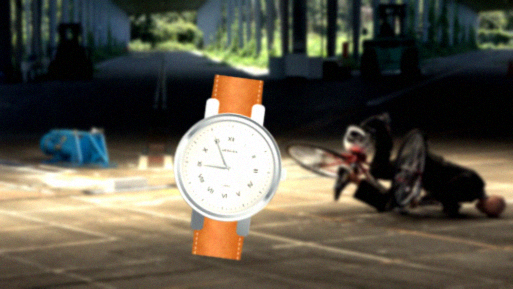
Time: {"hour": 8, "minute": 55}
